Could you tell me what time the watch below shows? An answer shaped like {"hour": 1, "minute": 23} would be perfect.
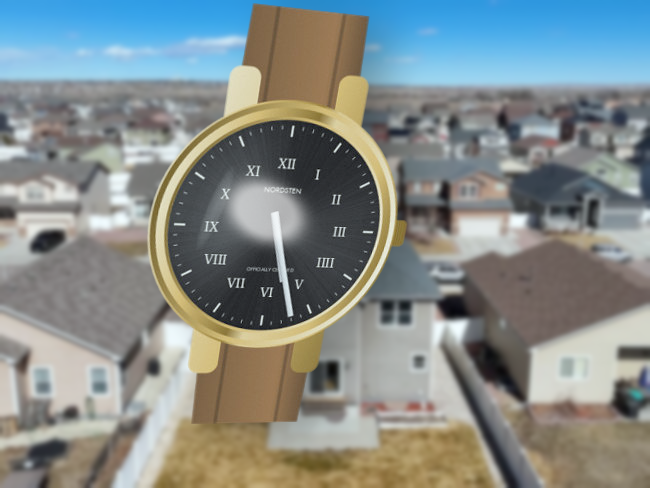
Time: {"hour": 5, "minute": 27}
